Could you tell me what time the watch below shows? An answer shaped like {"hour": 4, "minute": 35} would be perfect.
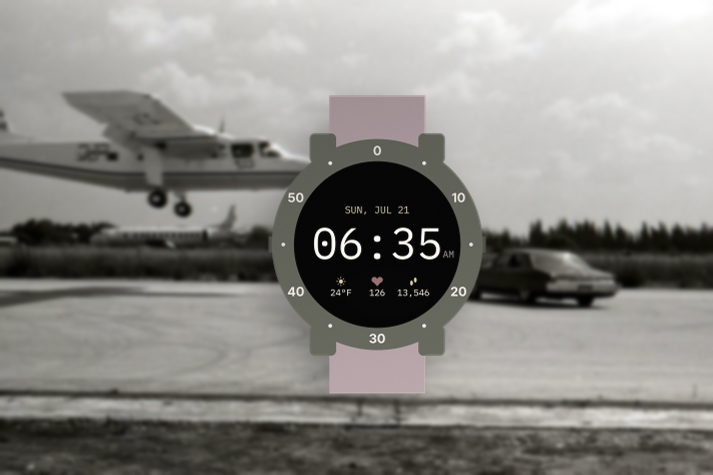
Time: {"hour": 6, "minute": 35}
